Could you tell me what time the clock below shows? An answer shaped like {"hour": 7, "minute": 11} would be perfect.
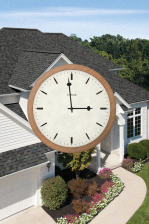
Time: {"hour": 2, "minute": 59}
